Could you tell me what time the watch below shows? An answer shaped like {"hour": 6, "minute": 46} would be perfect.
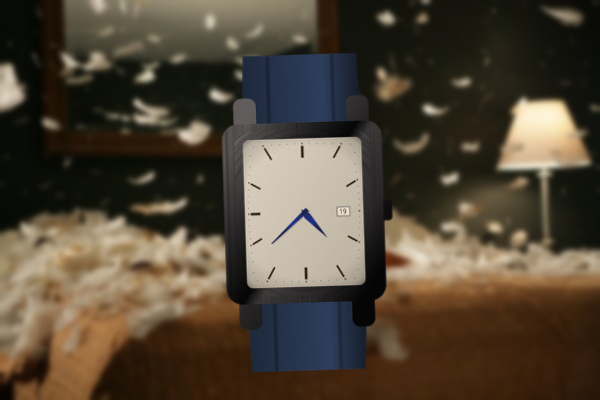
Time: {"hour": 4, "minute": 38}
